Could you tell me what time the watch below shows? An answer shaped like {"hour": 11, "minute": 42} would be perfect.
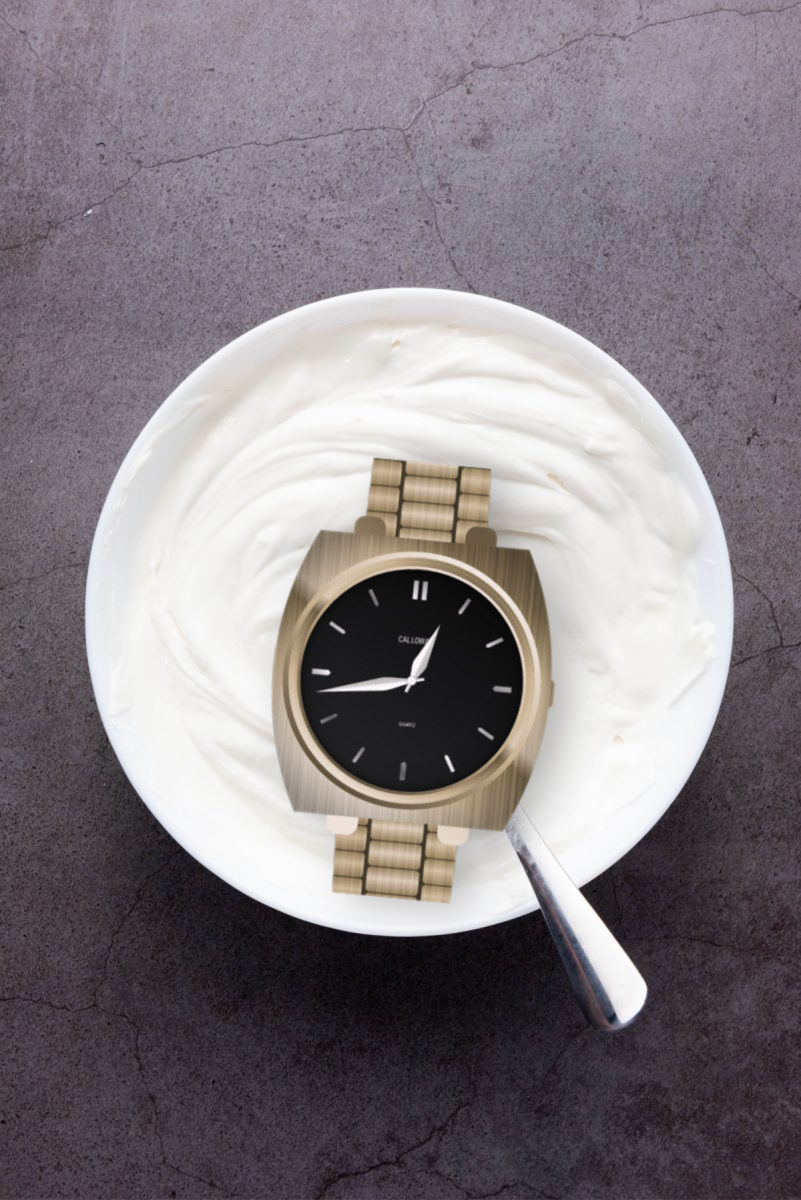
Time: {"hour": 12, "minute": 43}
